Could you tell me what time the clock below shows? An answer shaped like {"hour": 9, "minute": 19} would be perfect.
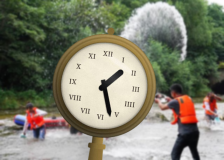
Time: {"hour": 1, "minute": 27}
